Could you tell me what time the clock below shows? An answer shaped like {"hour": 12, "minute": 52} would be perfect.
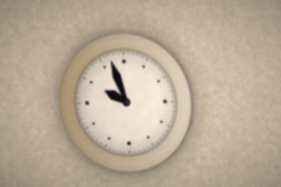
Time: {"hour": 9, "minute": 57}
